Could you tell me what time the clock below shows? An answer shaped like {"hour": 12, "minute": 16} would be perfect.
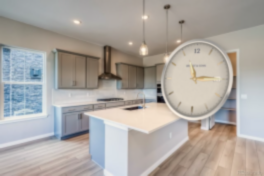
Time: {"hour": 11, "minute": 15}
